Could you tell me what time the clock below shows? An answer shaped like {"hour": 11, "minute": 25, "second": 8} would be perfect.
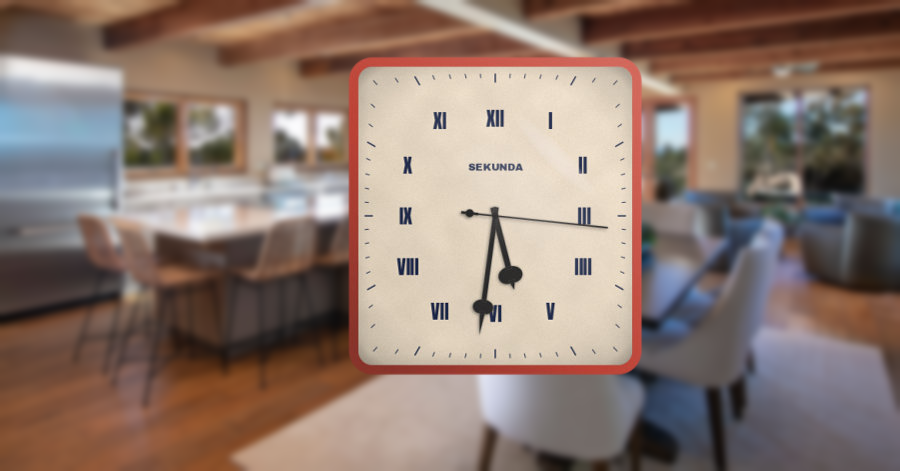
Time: {"hour": 5, "minute": 31, "second": 16}
